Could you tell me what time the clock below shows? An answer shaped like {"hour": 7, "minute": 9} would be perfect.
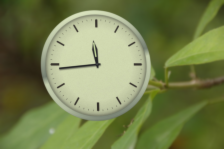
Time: {"hour": 11, "minute": 44}
